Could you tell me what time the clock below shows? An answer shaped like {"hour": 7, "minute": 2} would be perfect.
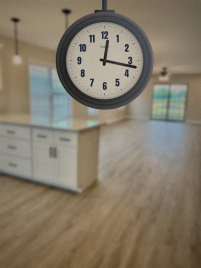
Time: {"hour": 12, "minute": 17}
